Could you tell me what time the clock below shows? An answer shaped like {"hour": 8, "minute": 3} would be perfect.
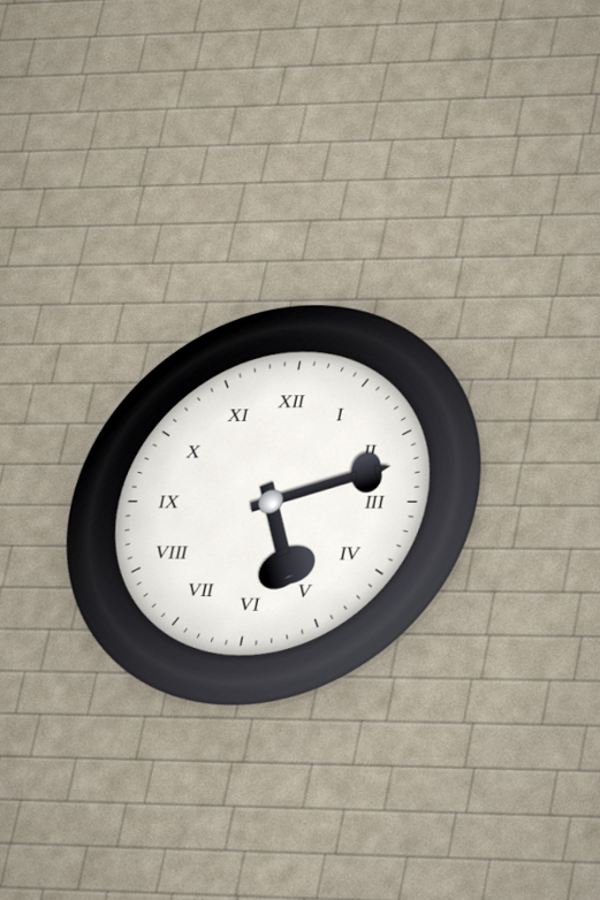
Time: {"hour": 5, "minute": 12}
